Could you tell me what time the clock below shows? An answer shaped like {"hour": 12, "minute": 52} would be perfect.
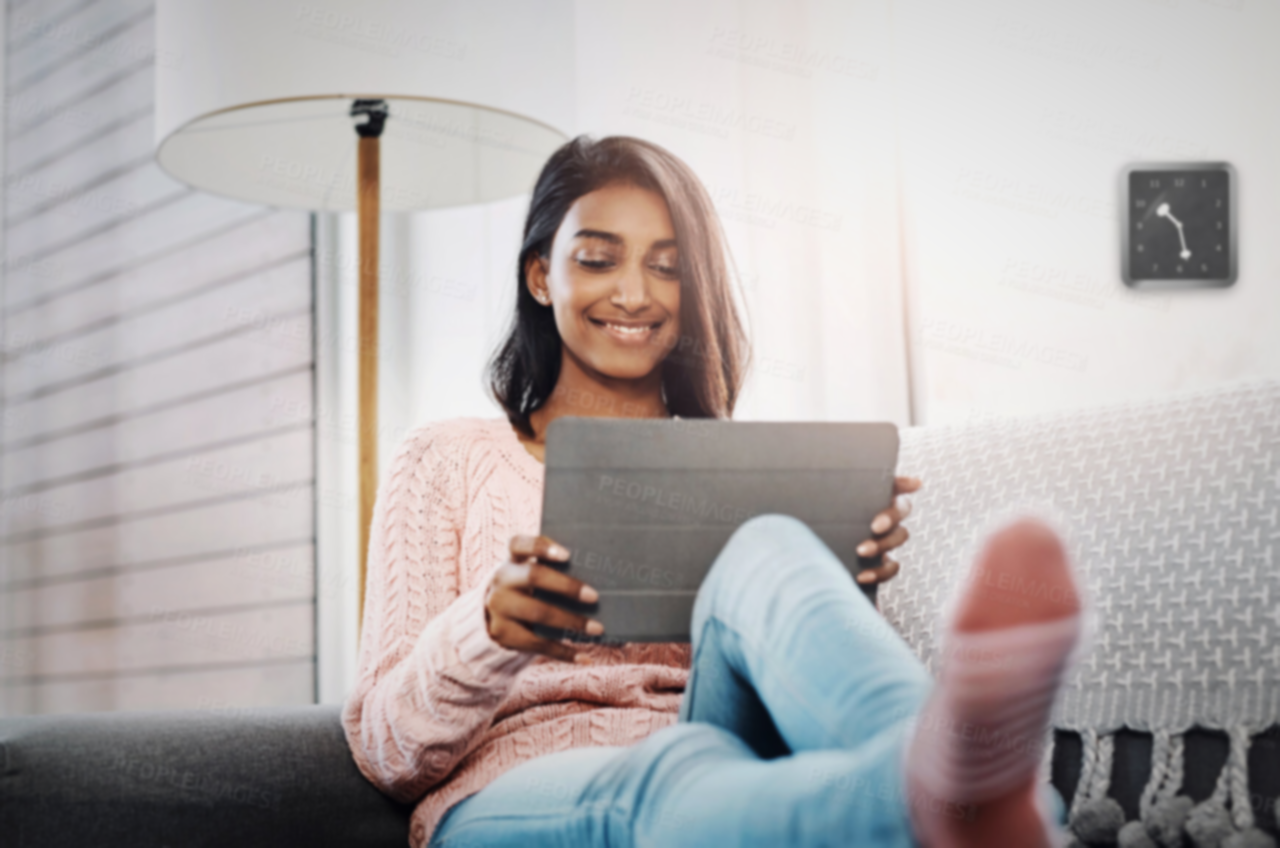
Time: {"hour": 10, "minute": 28}
